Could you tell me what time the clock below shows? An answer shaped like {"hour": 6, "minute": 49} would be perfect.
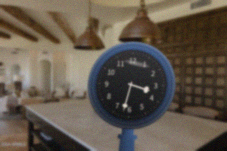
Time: {"hour": 3, "minute": 32}
